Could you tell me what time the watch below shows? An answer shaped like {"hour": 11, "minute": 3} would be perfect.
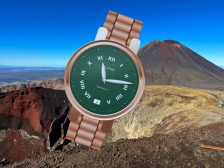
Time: {"hour": 11, "minute": 13}
